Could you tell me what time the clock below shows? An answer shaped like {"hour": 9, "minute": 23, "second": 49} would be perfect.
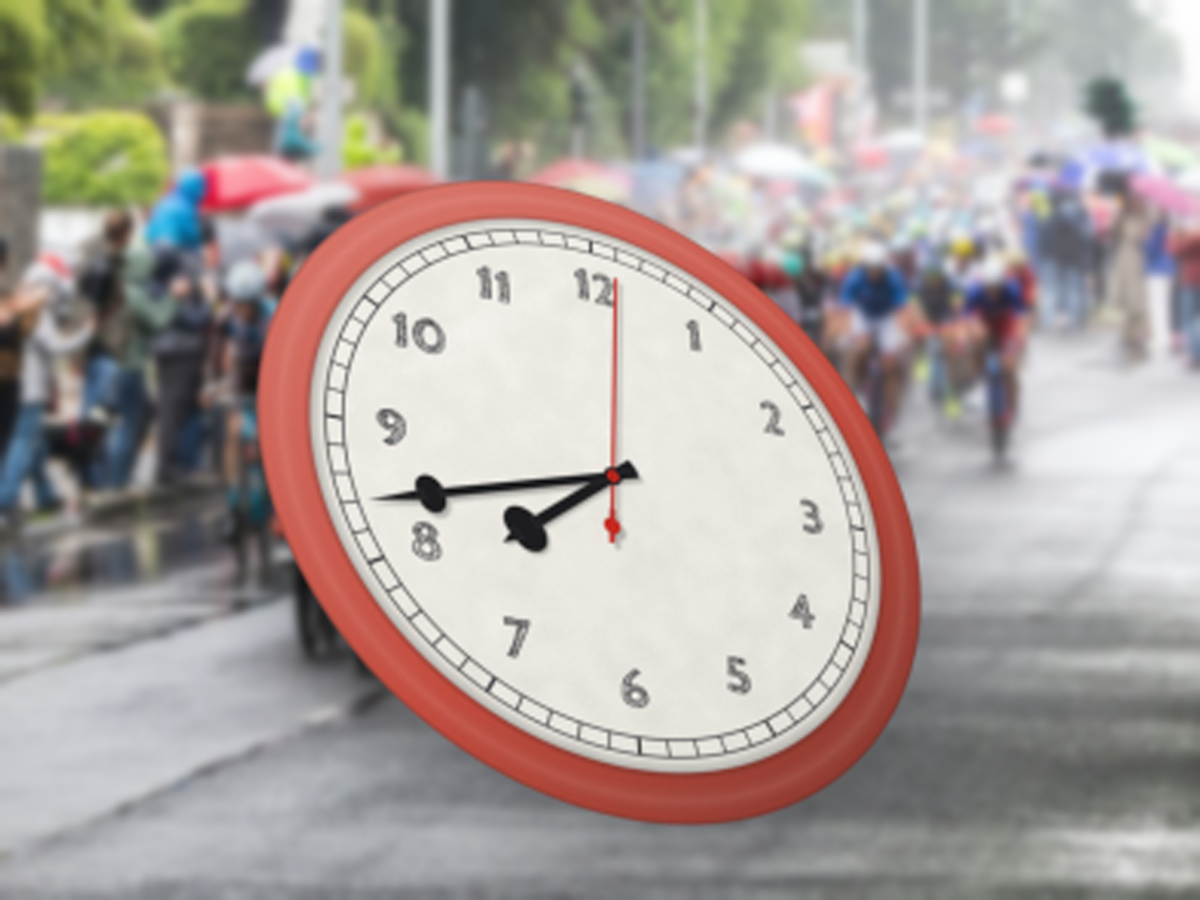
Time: {"hour": 7, "minute": 42, "second": 1}
